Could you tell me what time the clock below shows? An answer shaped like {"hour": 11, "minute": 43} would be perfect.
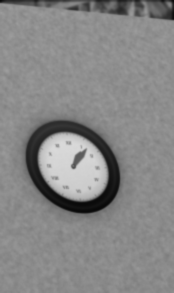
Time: {"hour": 1, "minute": 7}
